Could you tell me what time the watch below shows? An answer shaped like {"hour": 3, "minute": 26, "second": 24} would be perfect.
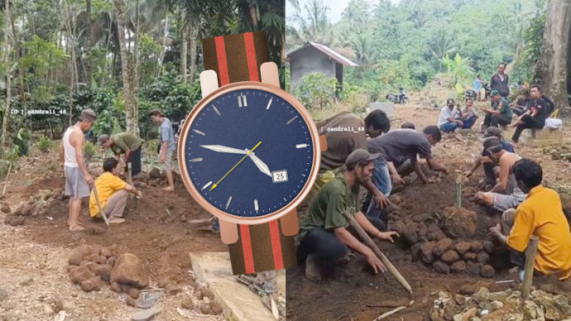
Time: {"hour": 4, "minute": 47, "second": 39}
